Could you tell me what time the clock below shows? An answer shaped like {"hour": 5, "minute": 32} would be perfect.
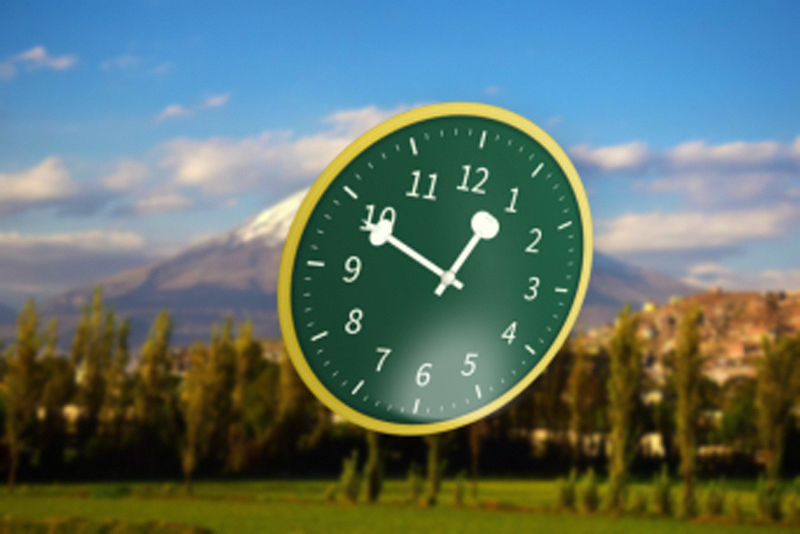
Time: {"hour": 12, "minute": 49}
